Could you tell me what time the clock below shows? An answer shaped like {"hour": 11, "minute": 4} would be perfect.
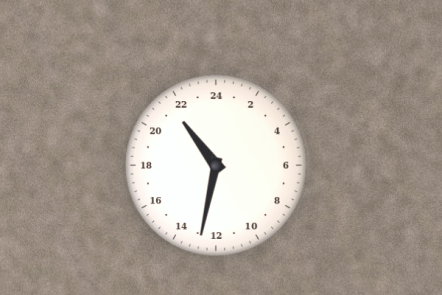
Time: {"hour": 21, "minute": 32}
